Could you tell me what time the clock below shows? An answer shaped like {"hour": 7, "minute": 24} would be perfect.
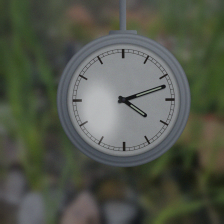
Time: {"hour": 4, "minute": 12}
